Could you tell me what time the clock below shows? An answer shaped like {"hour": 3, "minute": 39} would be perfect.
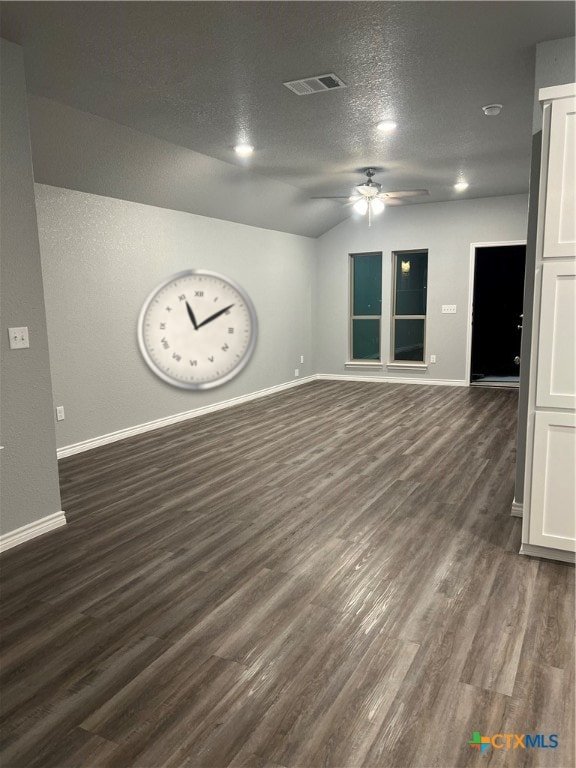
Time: {"hour": 11, "minute": 9}
